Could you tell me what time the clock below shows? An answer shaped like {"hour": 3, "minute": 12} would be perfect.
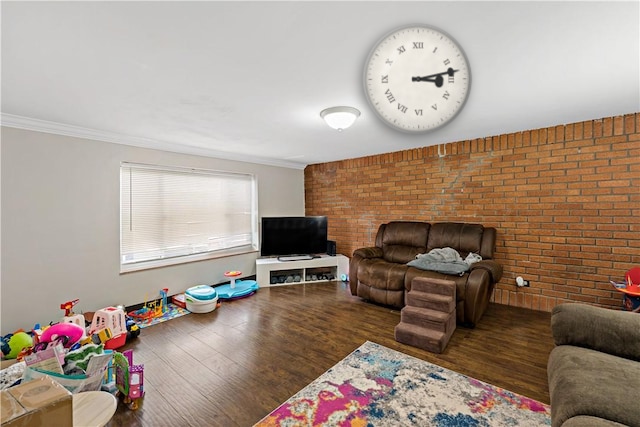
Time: {"hour": 3, "minute": 13}
